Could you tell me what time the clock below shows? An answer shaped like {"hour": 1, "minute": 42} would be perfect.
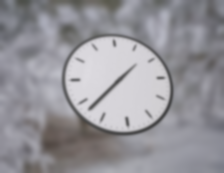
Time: {"hour": 1, "minute": 38}
